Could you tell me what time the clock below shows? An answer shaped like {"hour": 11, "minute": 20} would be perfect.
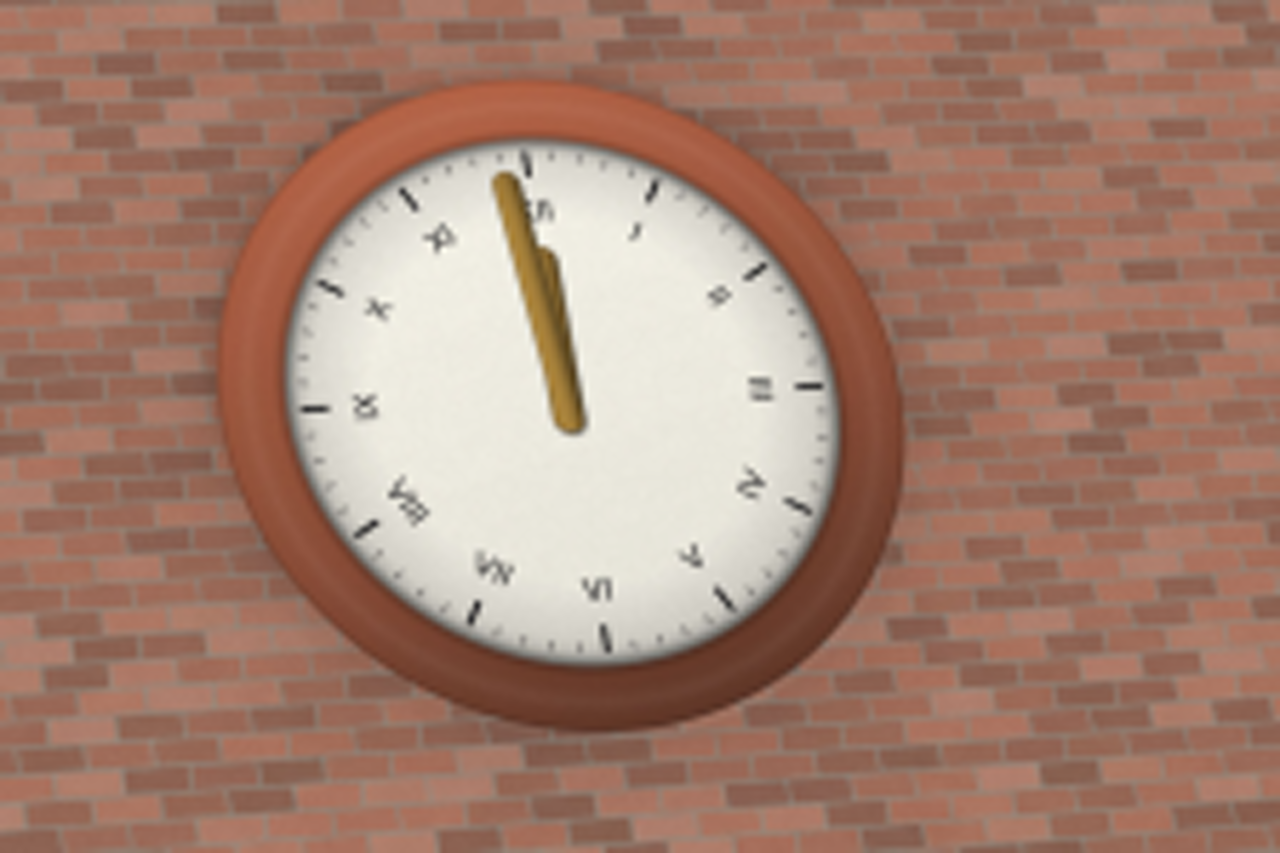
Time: {"hour": 11, "minute": 59}
